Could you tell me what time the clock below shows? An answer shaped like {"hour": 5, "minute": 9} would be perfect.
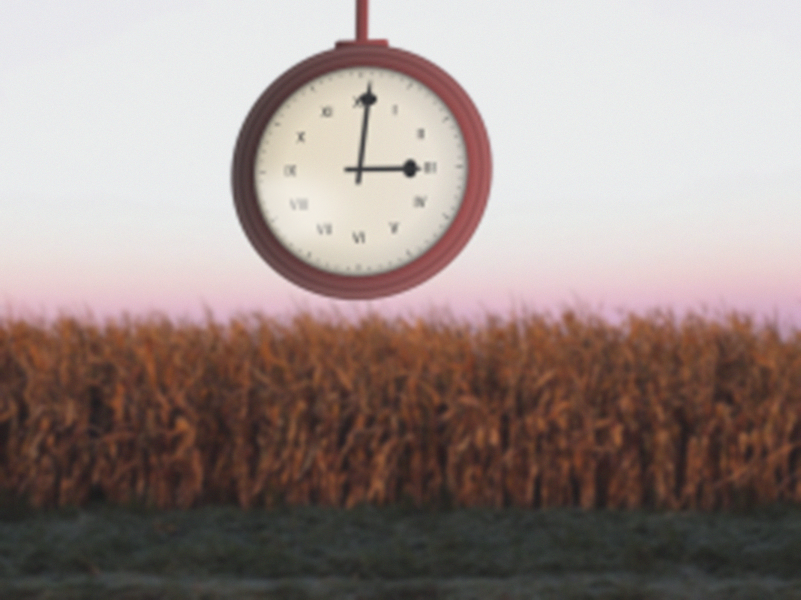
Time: {"hour": 3, "minute": 1}
